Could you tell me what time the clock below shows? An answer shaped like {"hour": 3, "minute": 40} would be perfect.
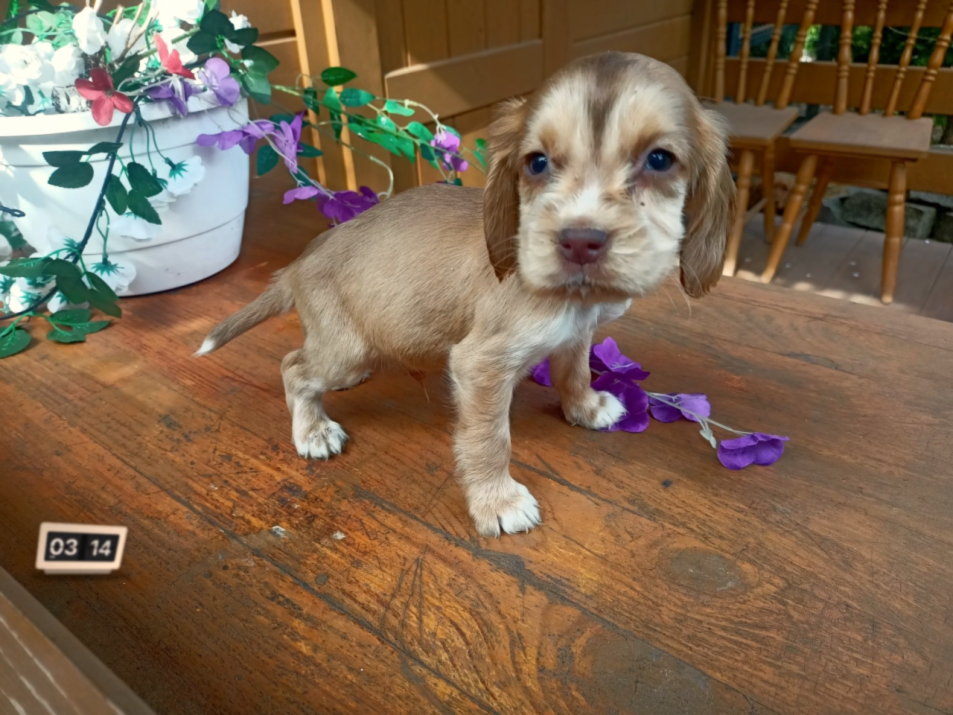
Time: {"hour": 3, "minute": 14}
